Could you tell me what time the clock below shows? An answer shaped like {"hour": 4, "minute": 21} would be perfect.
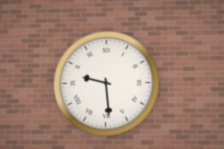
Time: {"hour": 9, "minute": 29}
